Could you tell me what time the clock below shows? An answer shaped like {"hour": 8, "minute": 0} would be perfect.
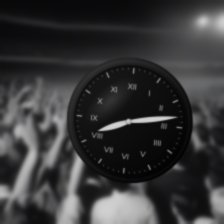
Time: {"hour": 8, "minute": 13}
